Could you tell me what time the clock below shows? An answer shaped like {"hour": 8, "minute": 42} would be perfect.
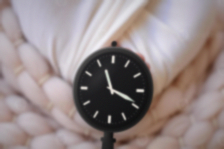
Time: {"hour": 11, "minute": 19}
